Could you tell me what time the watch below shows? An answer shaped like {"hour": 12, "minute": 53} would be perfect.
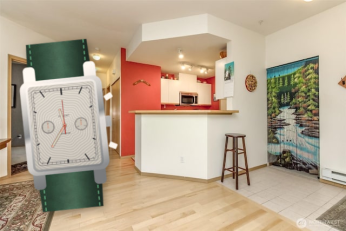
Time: {"hour": 11, "minute": 36}
